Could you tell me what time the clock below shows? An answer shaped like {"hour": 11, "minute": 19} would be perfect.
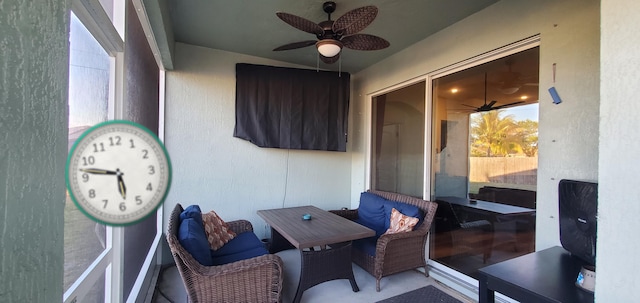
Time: {"hour": 5, "minute": 47}
